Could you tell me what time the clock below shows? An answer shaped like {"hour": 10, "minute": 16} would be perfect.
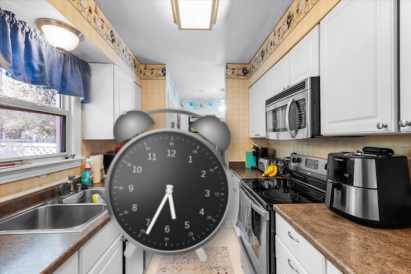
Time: {"hour": 5, "minute": 34}
